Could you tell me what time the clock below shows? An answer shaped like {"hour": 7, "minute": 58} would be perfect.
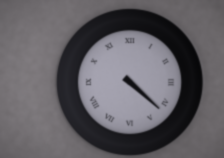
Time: {"hour": 4, "minute": 22}
